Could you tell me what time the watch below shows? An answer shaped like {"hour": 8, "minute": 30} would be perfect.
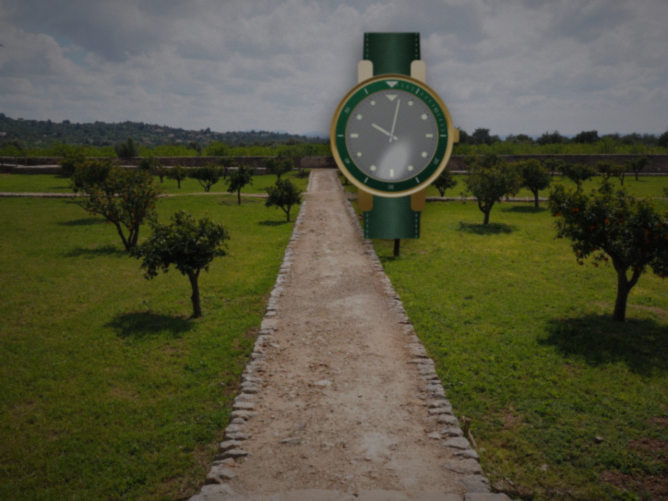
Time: {"hour": 10, "minute": 2}
